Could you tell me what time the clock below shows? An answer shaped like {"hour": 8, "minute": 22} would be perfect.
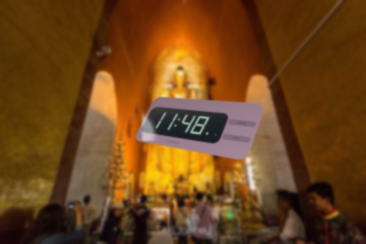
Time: {"hour": 11, "minute": 48}
